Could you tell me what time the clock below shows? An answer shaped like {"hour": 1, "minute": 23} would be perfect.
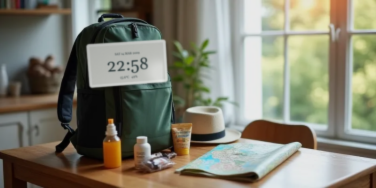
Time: {"hour": 22, "minute": 58}
